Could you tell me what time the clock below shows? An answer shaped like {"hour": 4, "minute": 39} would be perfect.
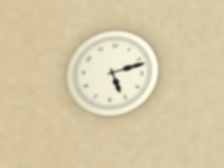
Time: {"hour": 5, "minute": 12}
